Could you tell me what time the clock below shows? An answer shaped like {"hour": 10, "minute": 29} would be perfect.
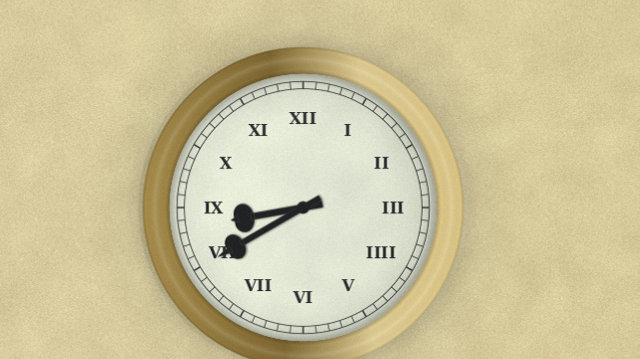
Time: {"hour": 8, "minute": 40}
